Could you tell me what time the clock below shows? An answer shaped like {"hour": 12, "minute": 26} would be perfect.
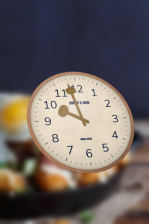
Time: {"hour": 9, "minute": 58}
